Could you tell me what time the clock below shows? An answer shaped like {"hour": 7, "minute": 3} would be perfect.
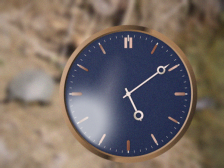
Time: {"hour": 5, "minute": 9}
